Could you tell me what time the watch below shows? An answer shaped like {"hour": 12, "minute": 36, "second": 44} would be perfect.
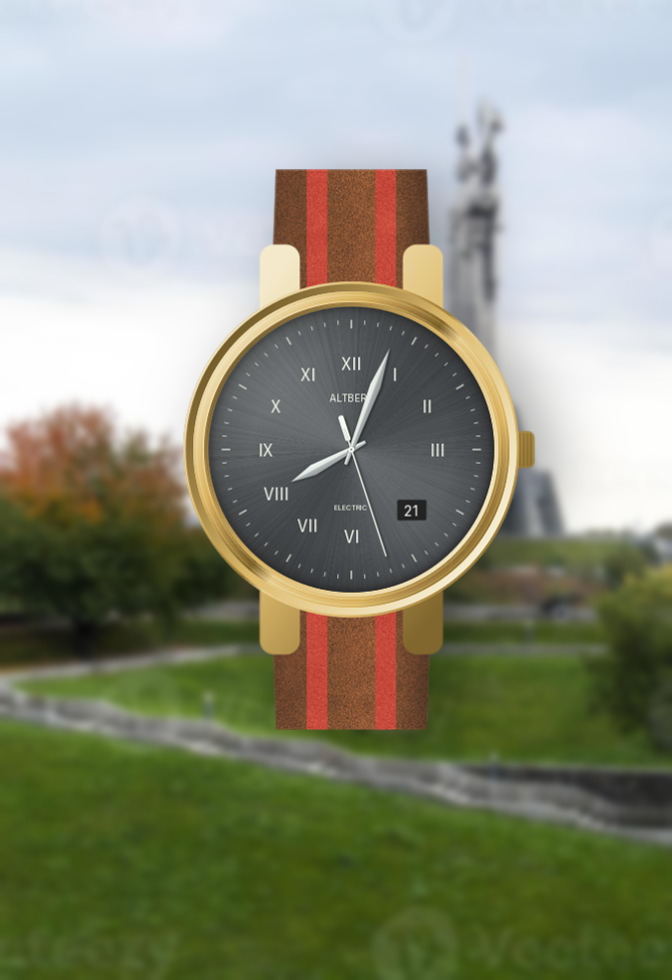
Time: {"hour": 8, "minute": 3, "second": 27}
